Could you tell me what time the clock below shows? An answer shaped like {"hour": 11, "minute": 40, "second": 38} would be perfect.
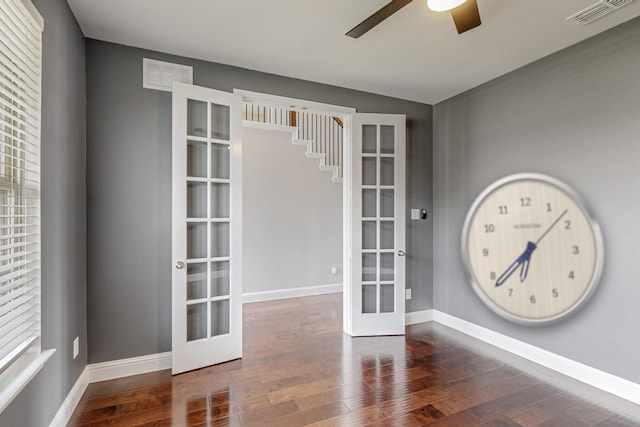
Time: {"hour": 6, "minute": 38, "second": 8}
